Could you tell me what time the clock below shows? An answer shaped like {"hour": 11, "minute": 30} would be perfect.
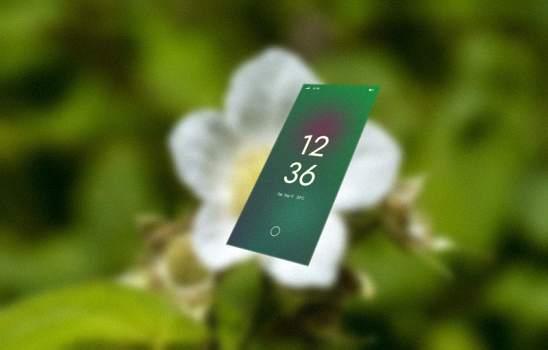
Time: {"hour": 12, "minute": 36}
